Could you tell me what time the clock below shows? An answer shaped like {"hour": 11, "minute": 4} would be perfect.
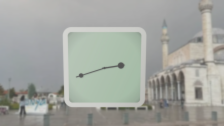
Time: {"hour": 2, "minute": 42}
